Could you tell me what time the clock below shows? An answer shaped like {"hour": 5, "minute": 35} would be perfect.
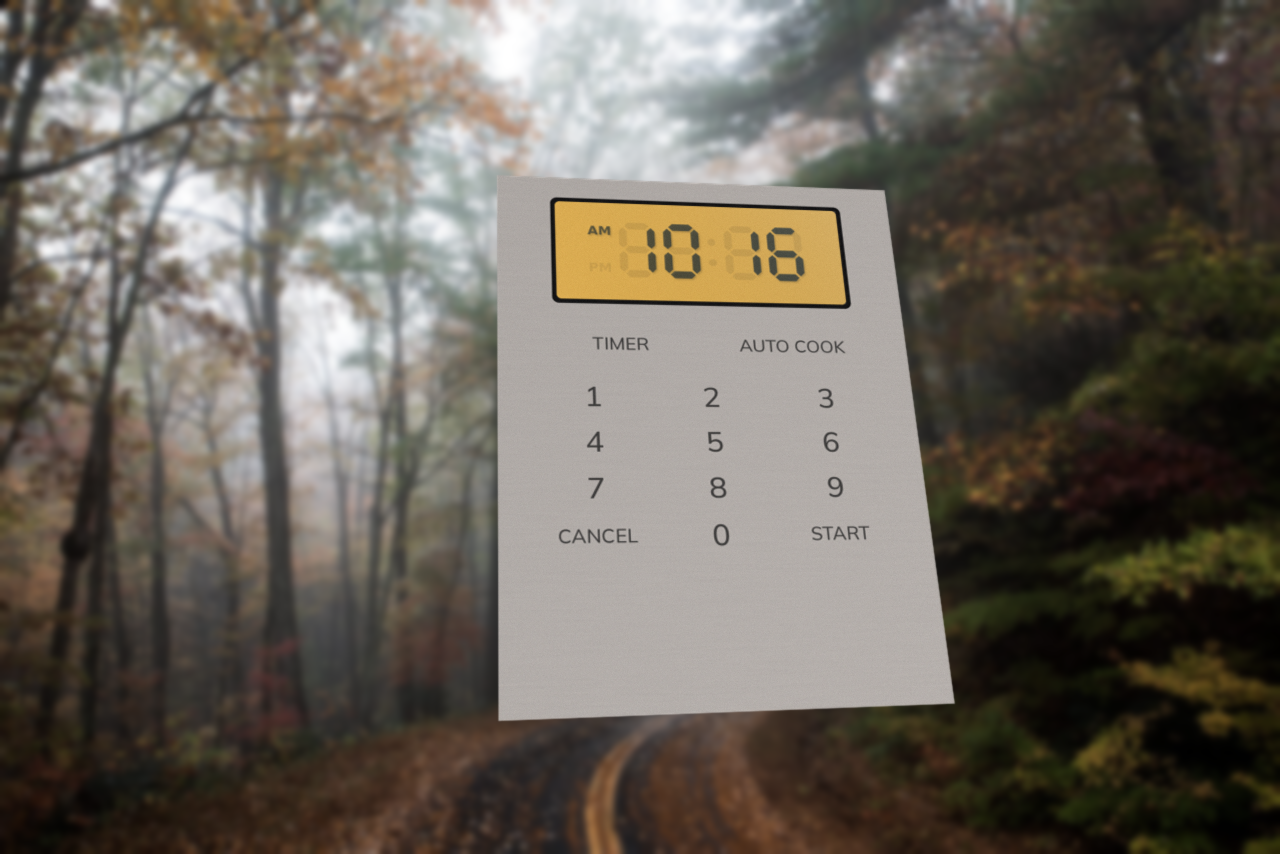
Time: {"hour": 10, "minute": 16}
